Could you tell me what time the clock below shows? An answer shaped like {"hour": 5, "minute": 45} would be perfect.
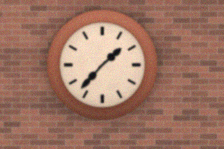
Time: {"hour": 1, "minute": 37}
